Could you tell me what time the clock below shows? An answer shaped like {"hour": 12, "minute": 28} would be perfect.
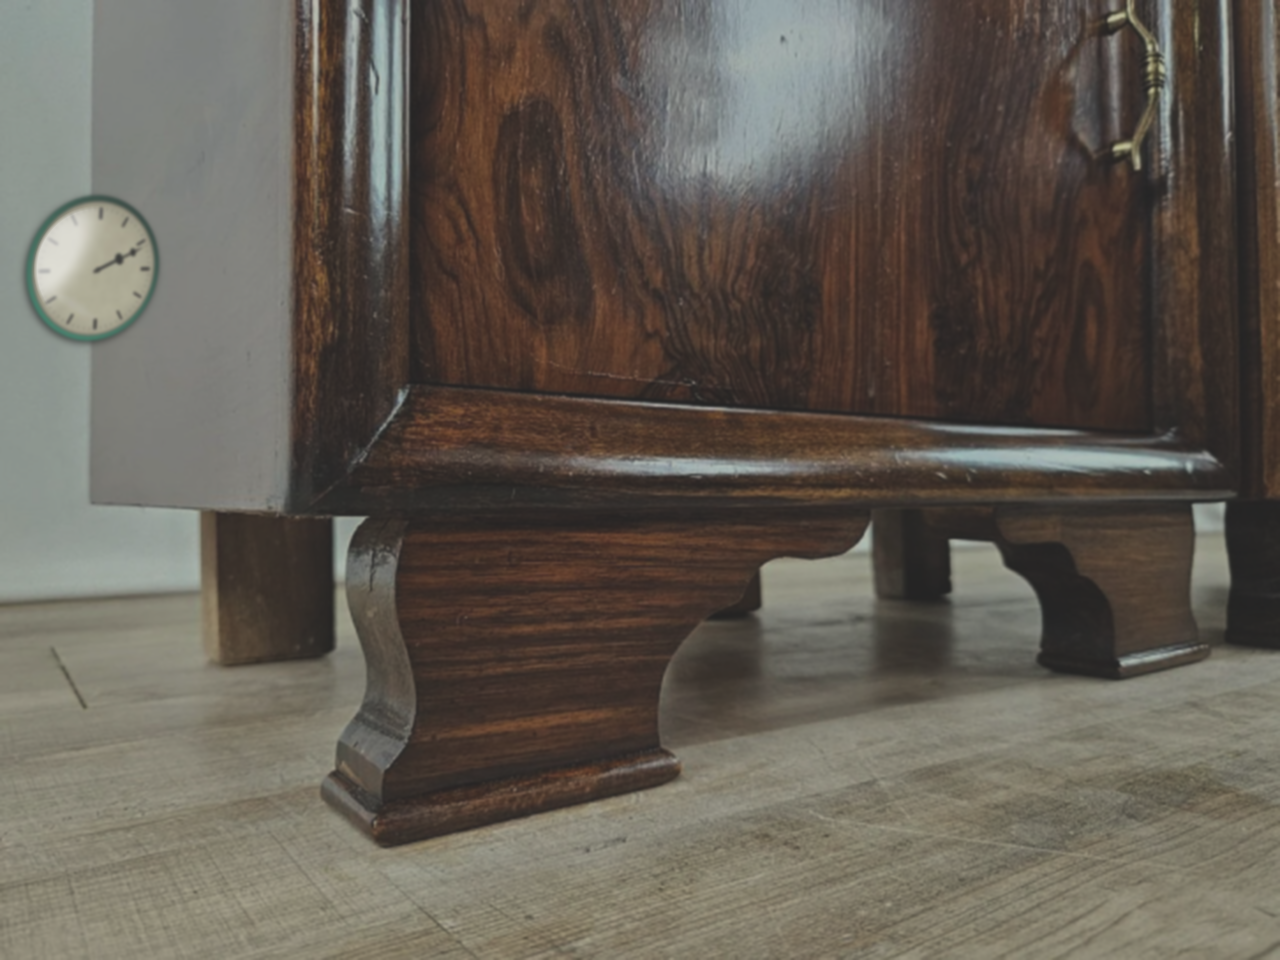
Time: {"hour": 2, "minute": 11}
